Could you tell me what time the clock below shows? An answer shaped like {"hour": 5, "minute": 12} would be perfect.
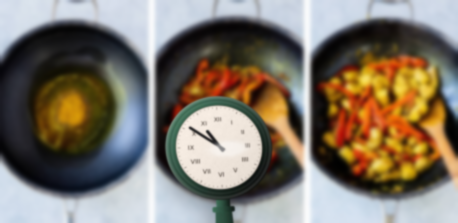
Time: {"hour": 10, "minute": 51}
